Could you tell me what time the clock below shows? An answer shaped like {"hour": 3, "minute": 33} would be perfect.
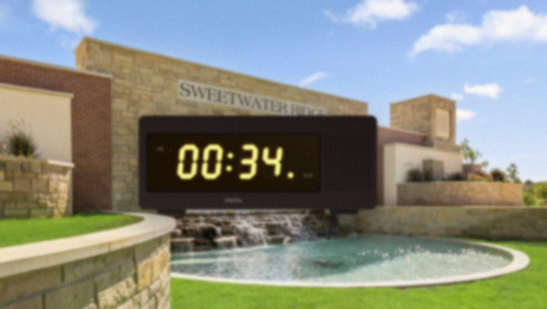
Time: {"hour": 0, "minute": 34}
